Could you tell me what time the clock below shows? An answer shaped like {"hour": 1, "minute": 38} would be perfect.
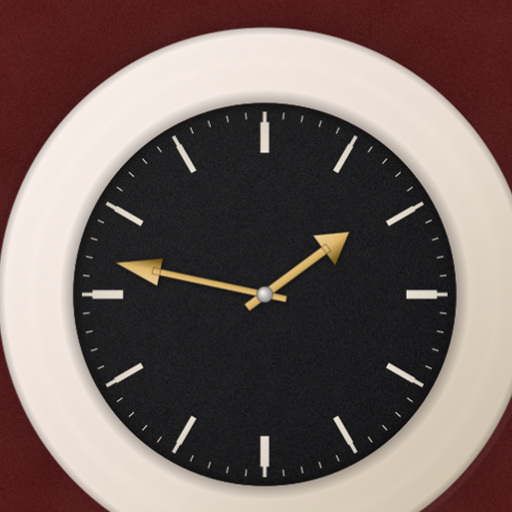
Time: {"hour": 1, "minute": 47}
